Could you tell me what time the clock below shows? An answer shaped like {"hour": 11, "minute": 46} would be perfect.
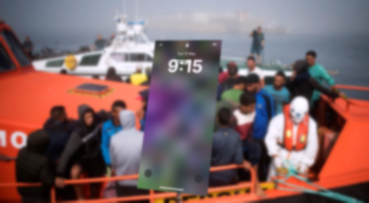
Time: {"hour": 9, "minute": 15}
